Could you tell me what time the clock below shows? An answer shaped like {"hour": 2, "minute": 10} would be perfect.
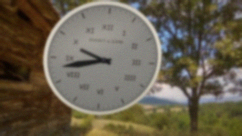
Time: {"hour": 9, "minute": 43}
